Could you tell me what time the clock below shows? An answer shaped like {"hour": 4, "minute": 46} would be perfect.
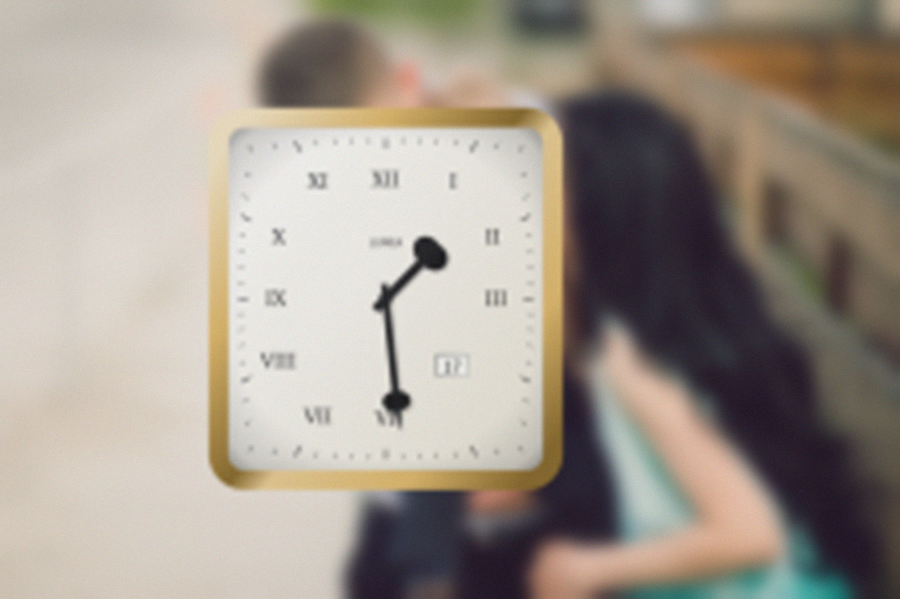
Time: {"hour": 1, "minute": 29}
